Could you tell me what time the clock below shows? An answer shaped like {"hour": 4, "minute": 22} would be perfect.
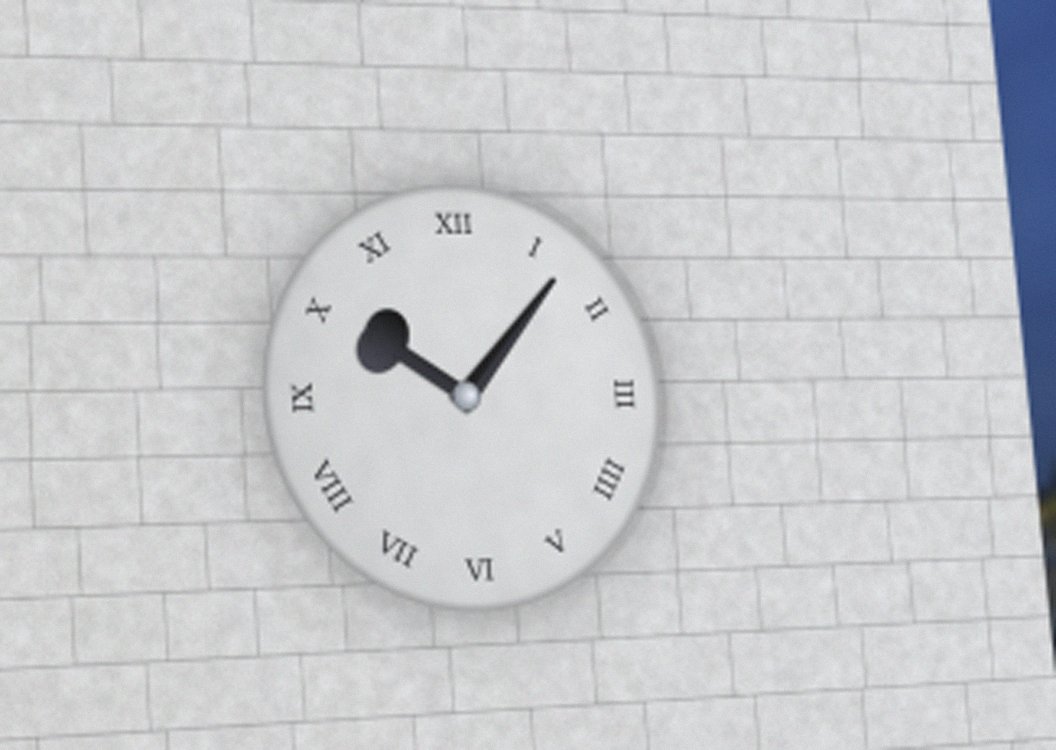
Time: {"hour": 10, "minute": 7}
